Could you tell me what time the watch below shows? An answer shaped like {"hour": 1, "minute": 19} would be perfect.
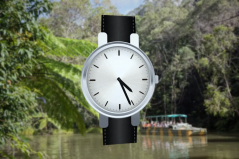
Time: {"hour": 4, "minute": 26}
